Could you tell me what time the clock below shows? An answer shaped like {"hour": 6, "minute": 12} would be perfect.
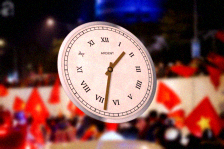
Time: {"hour": 1, "minute": 33}
